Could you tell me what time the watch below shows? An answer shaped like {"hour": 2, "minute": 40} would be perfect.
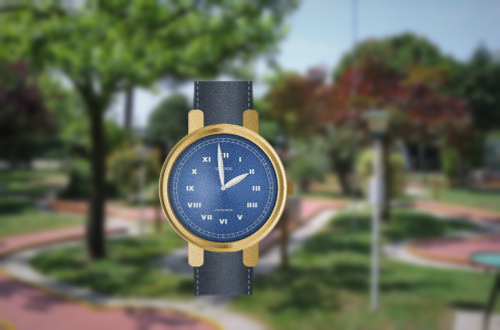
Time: {"hour": 1, "minute": 59}
